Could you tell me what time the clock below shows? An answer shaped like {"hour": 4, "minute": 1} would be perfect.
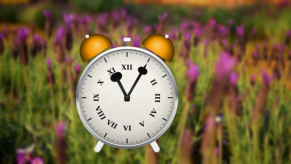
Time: {"hour": 11, "minute": 5}
